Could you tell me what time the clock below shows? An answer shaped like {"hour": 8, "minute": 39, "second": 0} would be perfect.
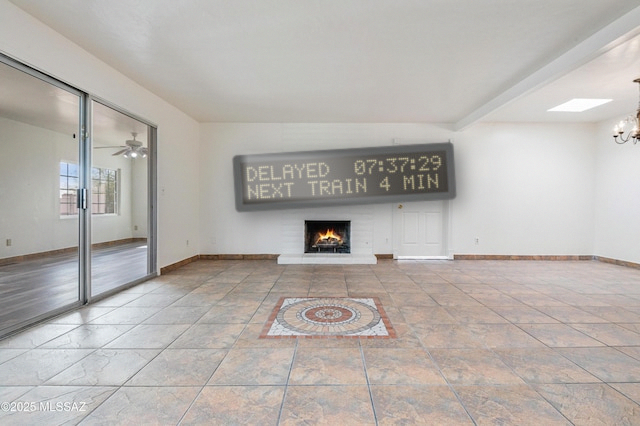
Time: {"hour": 7, "minute": 37, "second": 29}
